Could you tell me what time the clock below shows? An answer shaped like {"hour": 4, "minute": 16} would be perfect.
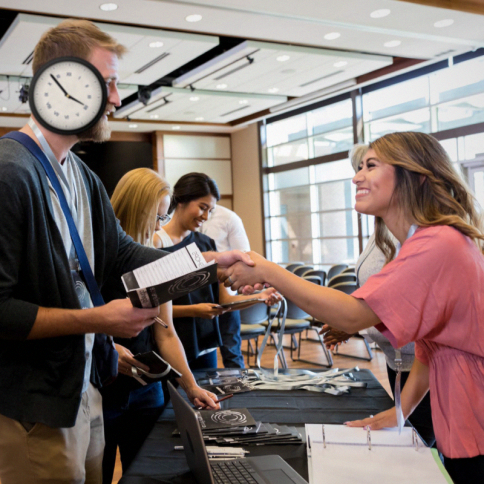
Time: {"hour": 3, "minute": 53}
